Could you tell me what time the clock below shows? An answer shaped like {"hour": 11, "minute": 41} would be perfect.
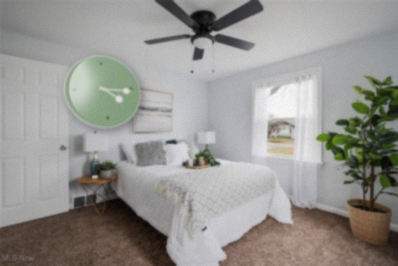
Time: {"hour": 4, "minute": 16}
